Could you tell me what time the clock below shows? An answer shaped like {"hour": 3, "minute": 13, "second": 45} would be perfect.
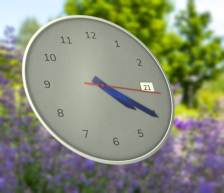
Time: {"hour": 4, "minute": 20, "second": 16}
